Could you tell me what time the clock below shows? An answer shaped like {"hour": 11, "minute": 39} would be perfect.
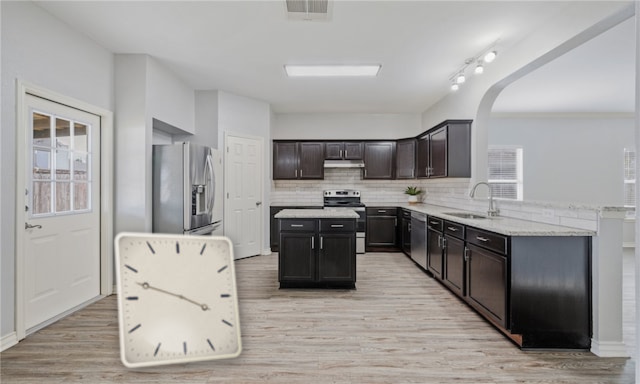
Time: {"hour": 3, "minute": 48}
